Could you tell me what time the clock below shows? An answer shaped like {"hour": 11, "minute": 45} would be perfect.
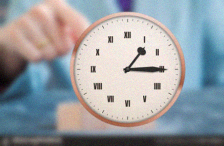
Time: {"hour": 1, "minute": 15}
